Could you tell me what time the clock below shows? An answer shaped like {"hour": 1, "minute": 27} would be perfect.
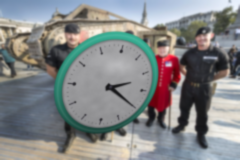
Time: {"hour": 2, "minute": 20}
